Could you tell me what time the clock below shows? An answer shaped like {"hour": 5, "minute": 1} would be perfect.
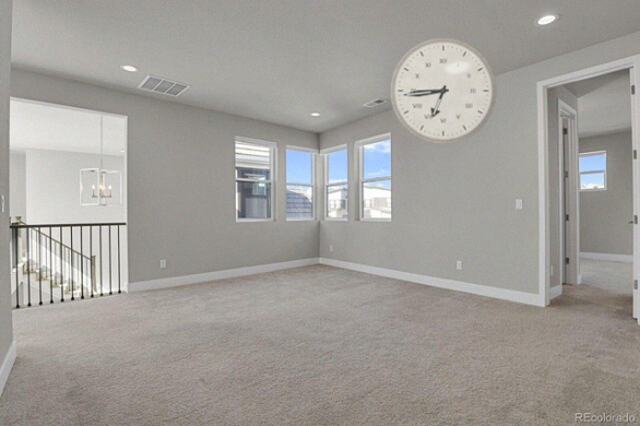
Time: {"hour": 6, "minute": 44}
